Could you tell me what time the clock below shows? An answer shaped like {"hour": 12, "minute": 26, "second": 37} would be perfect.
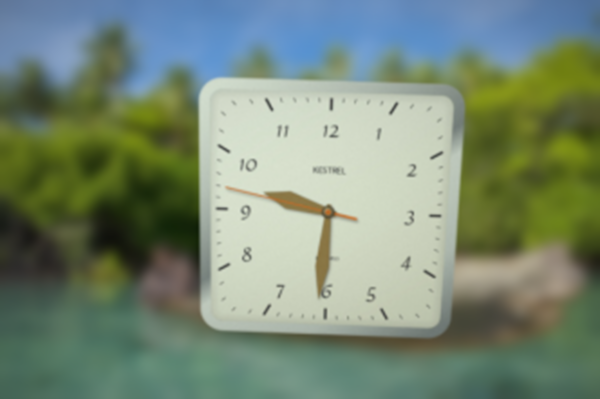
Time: {"hour": 9, "minute": 30, "second": 47}
